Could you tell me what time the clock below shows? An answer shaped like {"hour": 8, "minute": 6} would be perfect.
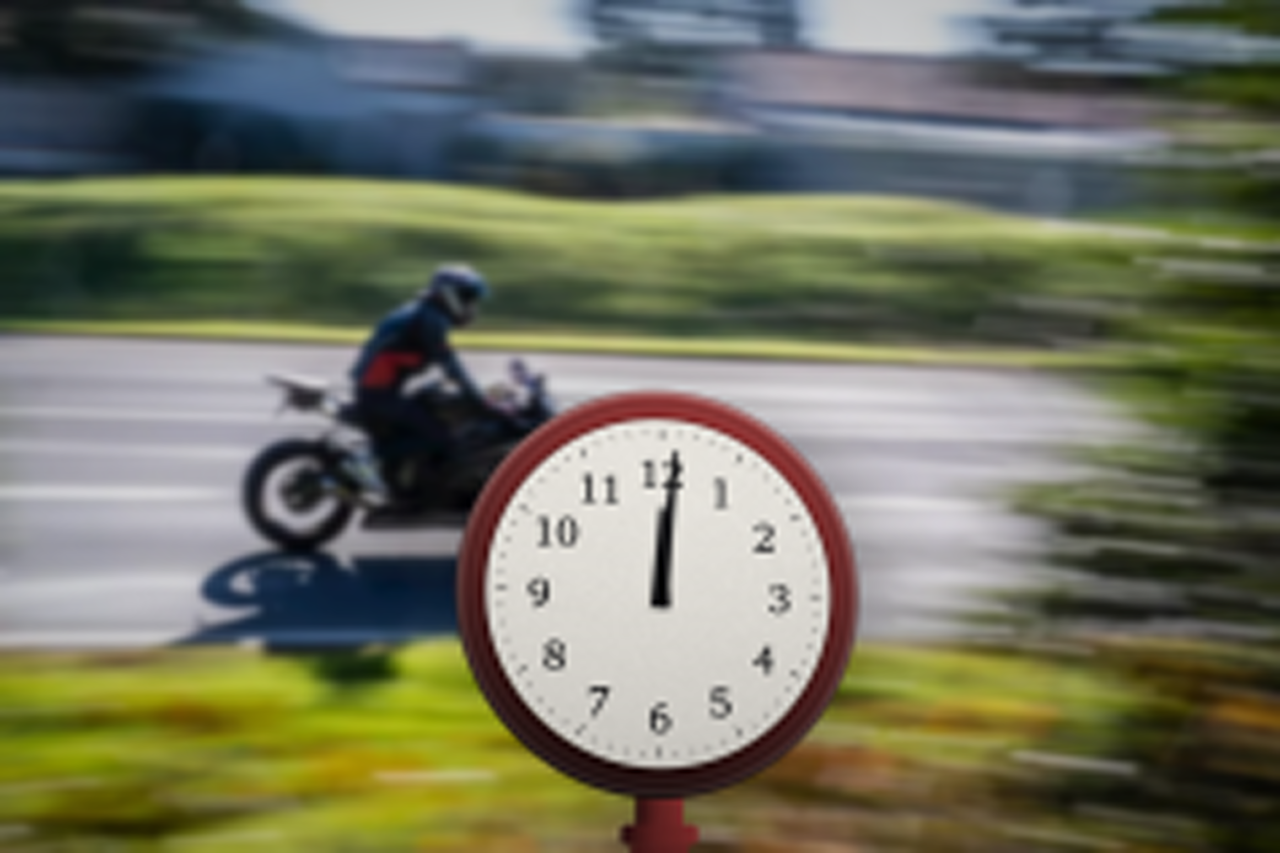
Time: {"hour": 12, "minute": 1}
